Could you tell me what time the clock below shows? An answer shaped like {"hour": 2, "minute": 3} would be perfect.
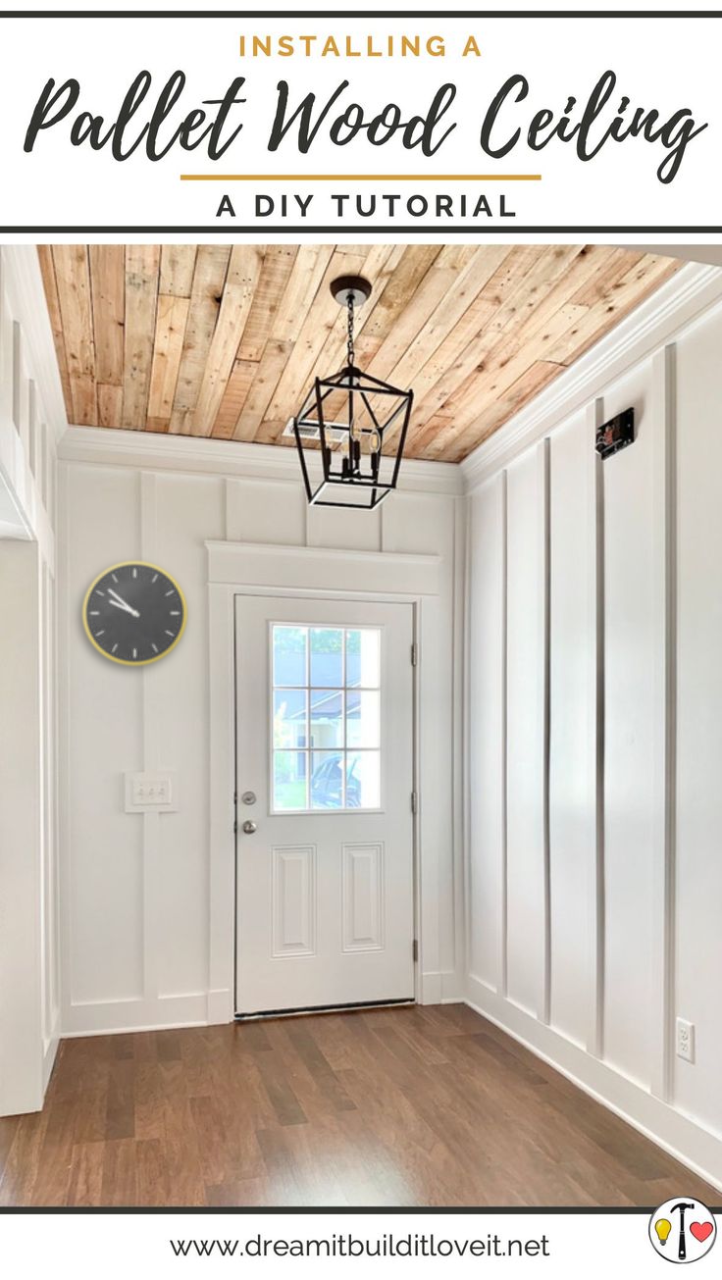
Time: {"hour": 9, "minute": 52}
